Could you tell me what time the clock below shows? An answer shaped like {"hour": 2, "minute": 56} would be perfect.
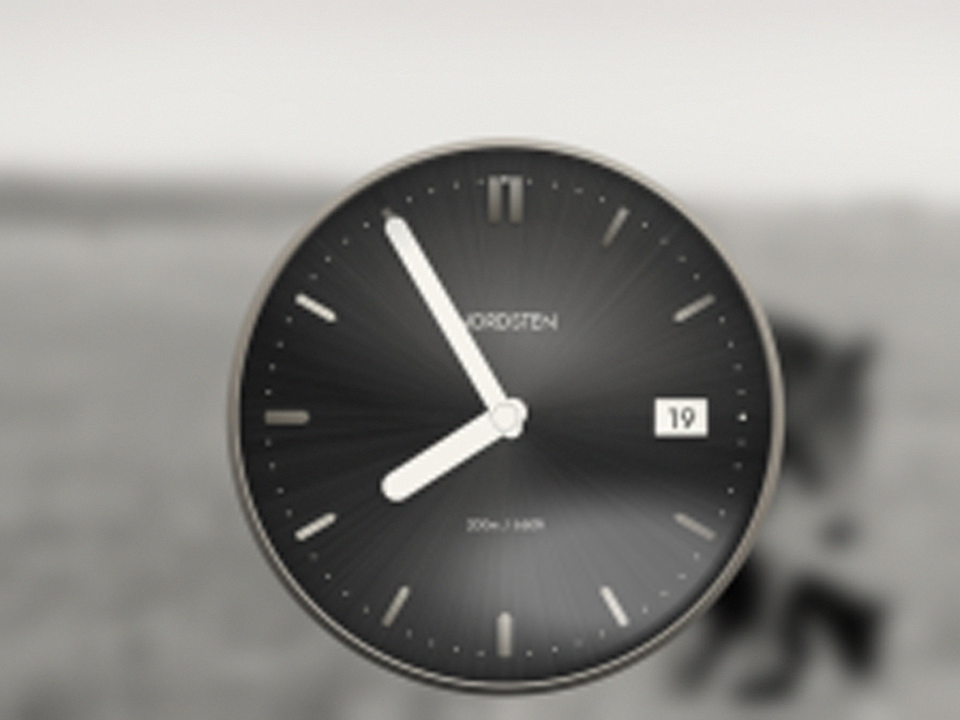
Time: {"hour": 7, "minute": 55}
